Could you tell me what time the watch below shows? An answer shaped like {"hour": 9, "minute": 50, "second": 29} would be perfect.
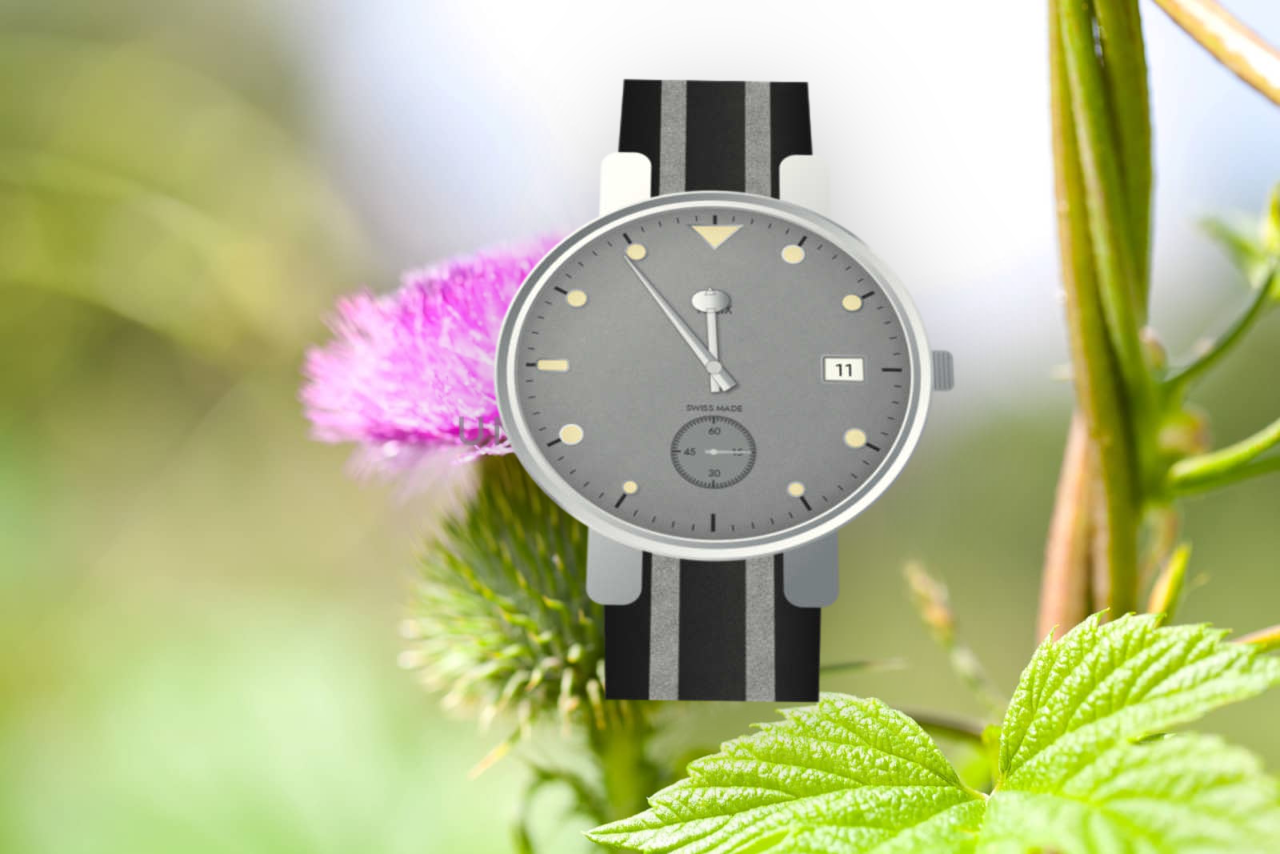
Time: {"hour": 11, "minute": 54, "second": 15}
